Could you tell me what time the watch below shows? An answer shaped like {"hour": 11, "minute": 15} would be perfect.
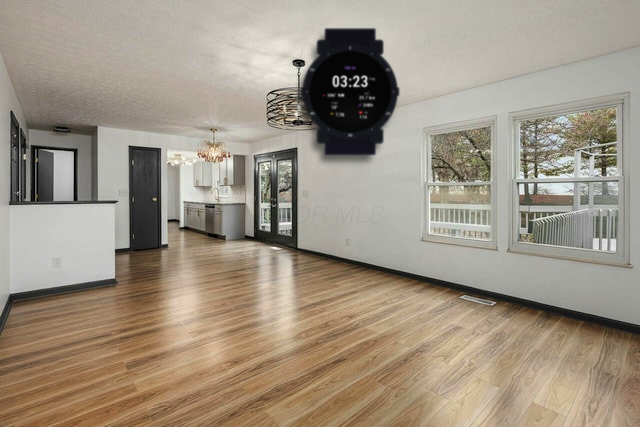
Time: {"hour": 3, "minute": 23}
